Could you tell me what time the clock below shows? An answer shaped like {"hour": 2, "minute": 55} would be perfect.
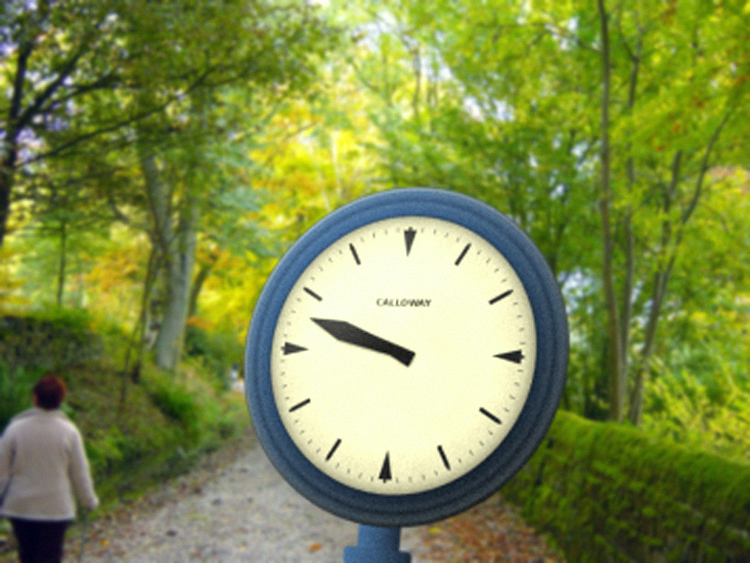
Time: {"hour": 9, "minute": 48}
